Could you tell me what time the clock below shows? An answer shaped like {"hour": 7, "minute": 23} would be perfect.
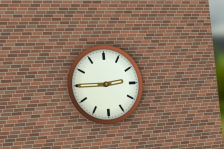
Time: {"hour": 2, "minute": 45}
